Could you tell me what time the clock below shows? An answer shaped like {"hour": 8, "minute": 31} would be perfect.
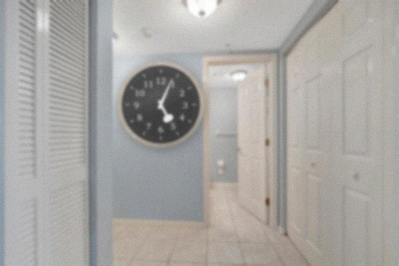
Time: {"hour": 5, "minute": 4}
